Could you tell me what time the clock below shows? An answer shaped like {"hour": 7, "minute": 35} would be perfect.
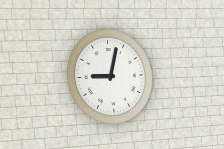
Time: {"hour": 9, "minute": 3}
